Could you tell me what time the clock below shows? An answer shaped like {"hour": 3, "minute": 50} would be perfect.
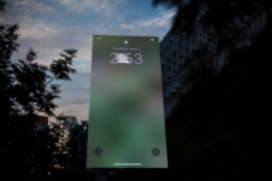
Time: {"hour": 2, "minute": 53}
